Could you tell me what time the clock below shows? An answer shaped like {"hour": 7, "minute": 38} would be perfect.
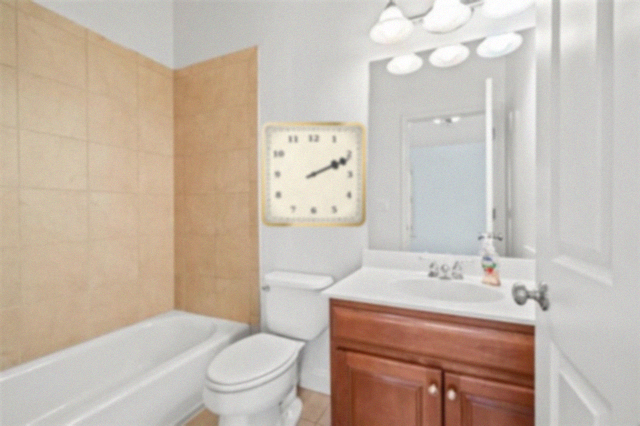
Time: {"hour": 2, "minute": 11}
